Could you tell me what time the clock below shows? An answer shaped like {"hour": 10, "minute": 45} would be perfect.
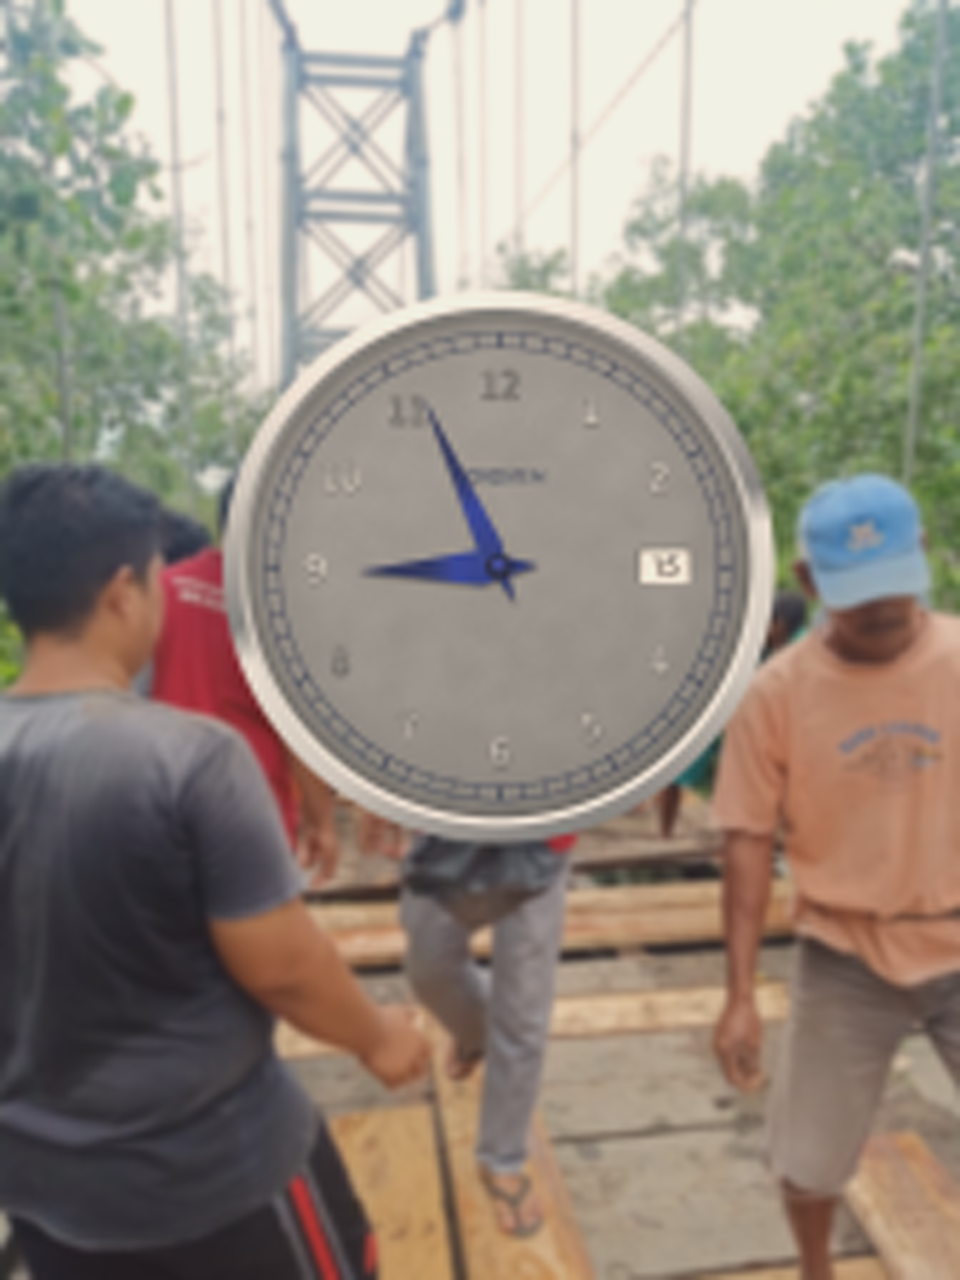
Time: {"hour": 8, "minute": 56}
